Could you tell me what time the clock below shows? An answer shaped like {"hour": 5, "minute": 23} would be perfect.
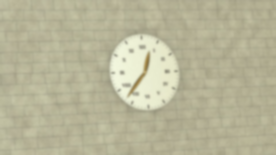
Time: {"hour": 12, "minute": 37}
